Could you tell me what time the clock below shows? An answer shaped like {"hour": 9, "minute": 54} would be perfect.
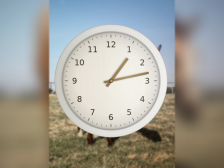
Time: {"hour": 1, "minute": 13}
